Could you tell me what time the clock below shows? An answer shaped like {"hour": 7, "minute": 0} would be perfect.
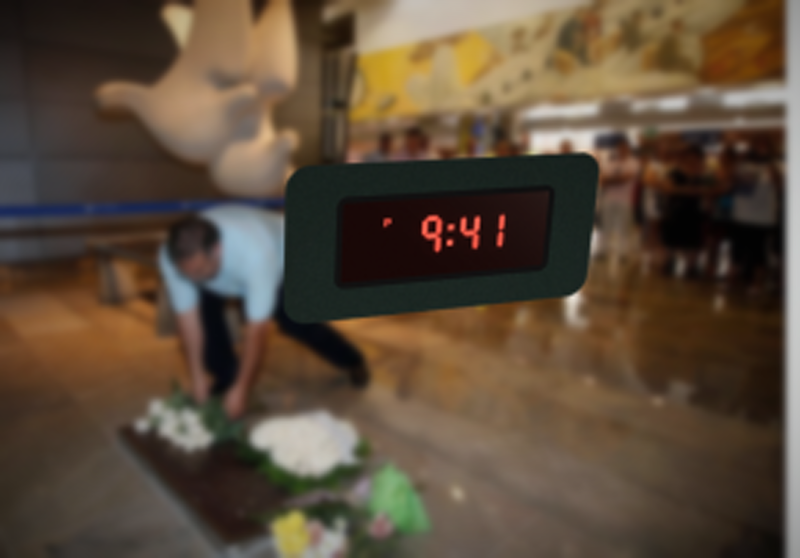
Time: {"hour": 9, "minute": 41}
